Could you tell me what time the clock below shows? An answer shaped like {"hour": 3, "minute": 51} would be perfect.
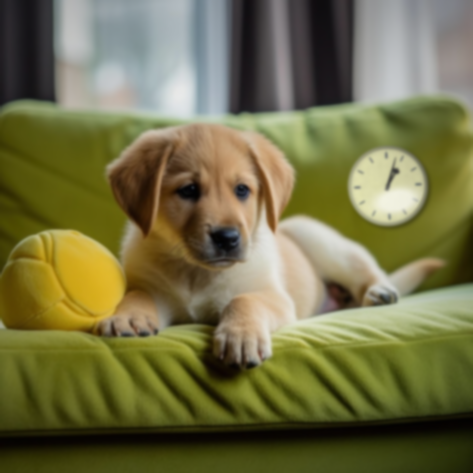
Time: {"hour": 1, "minute": 3}
